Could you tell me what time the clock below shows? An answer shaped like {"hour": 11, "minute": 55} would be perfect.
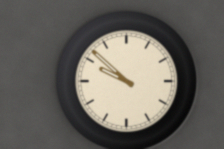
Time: {"hour": 9, "minute": 52}
